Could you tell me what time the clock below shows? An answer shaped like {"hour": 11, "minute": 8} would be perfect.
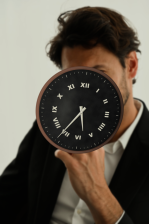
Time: {"hour": 5, "minute": 36}
